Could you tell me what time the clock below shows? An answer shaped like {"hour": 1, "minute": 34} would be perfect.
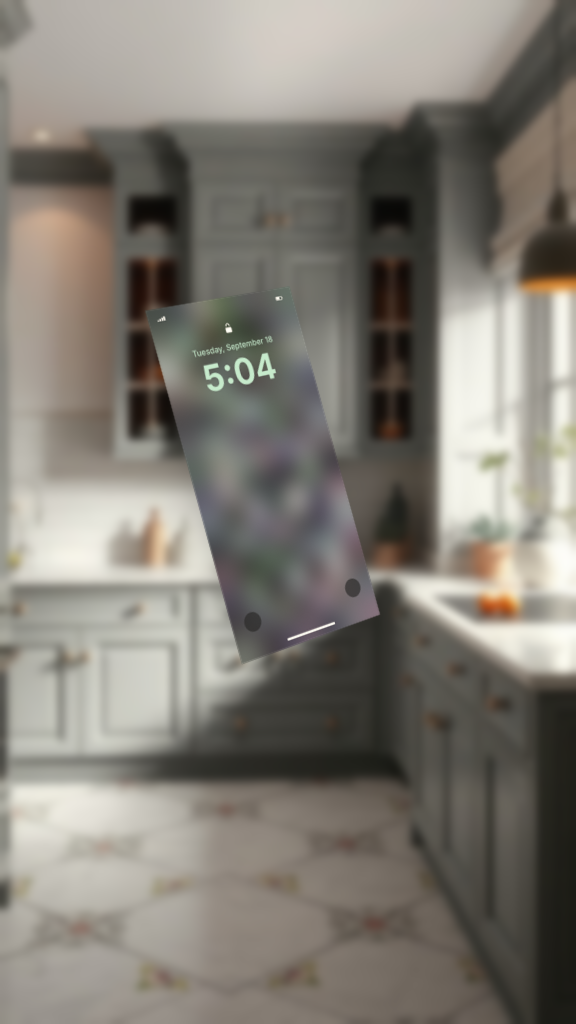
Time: {"hour": 5, "minute": 4}
